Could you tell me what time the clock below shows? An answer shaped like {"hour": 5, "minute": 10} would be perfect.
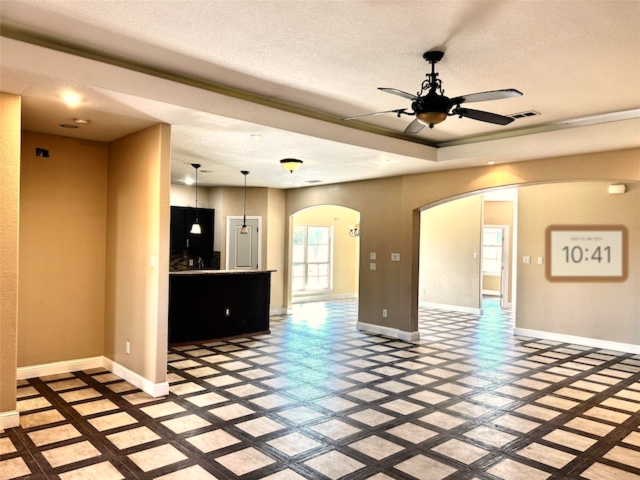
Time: {"hour": 10, "minute": 41}
